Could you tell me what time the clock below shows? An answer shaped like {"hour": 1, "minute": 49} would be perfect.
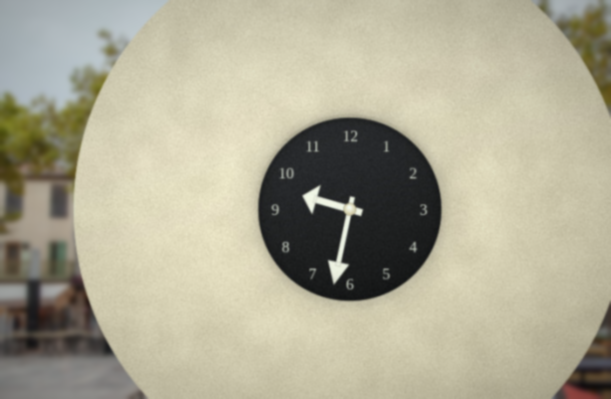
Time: {"hour": 9, "minute": 32}
